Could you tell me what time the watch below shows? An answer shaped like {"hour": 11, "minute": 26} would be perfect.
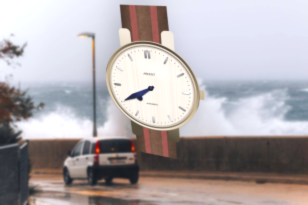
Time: {"hour": 7, "minute": 40}
